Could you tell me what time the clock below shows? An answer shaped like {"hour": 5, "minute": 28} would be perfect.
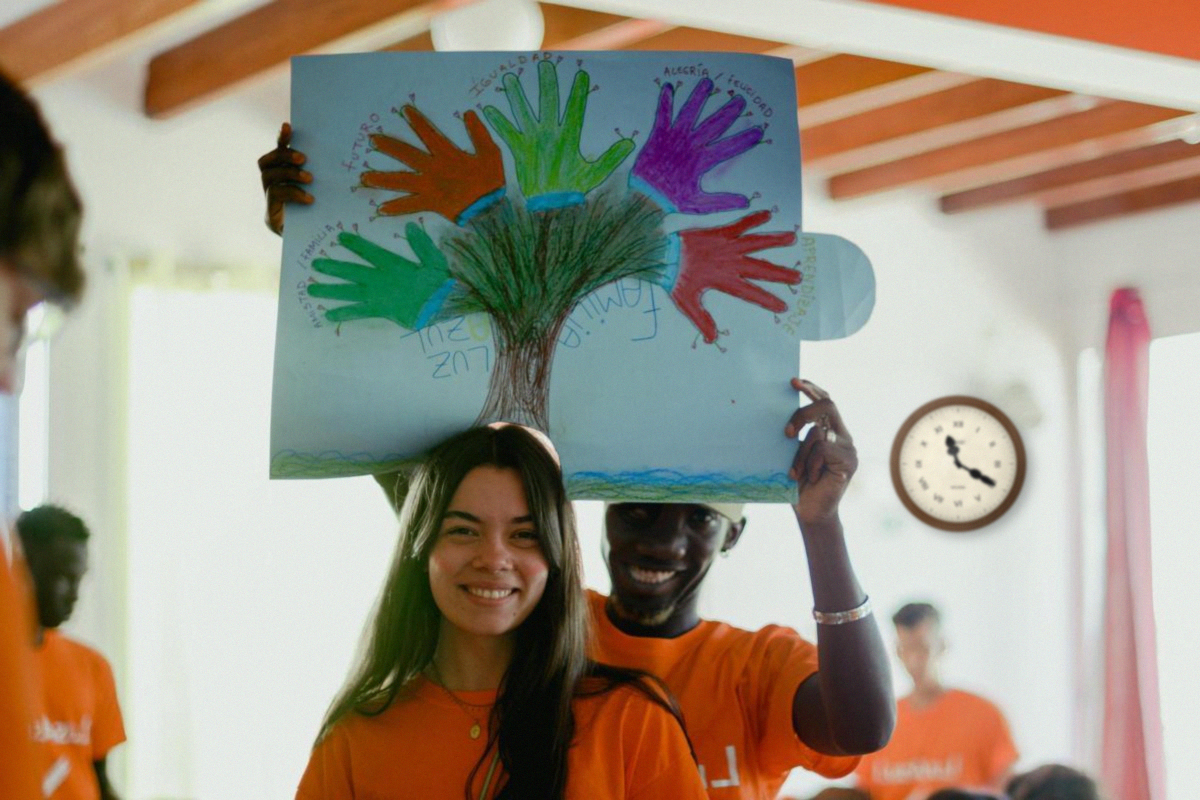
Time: {"hour": 11, "minute": 20}
